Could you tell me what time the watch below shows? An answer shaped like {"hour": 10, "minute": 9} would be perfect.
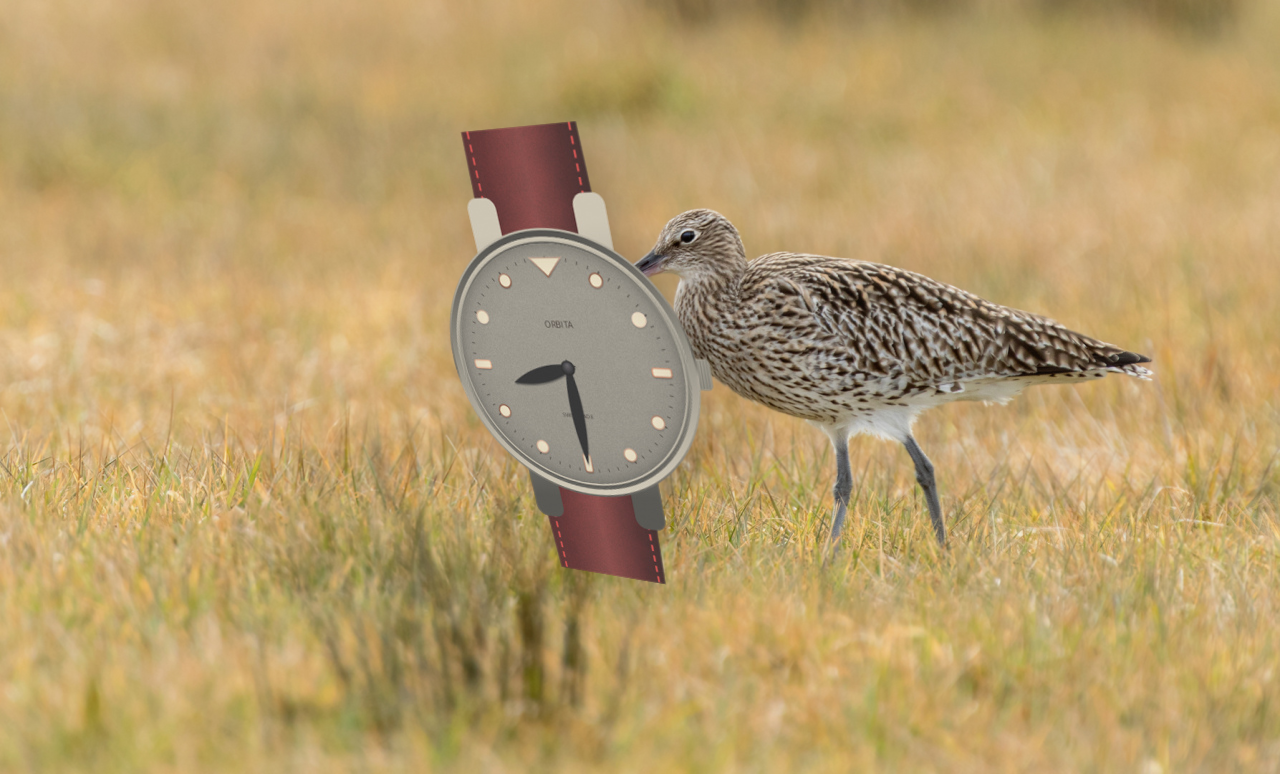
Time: {"hour": 8, "minute": 30}
